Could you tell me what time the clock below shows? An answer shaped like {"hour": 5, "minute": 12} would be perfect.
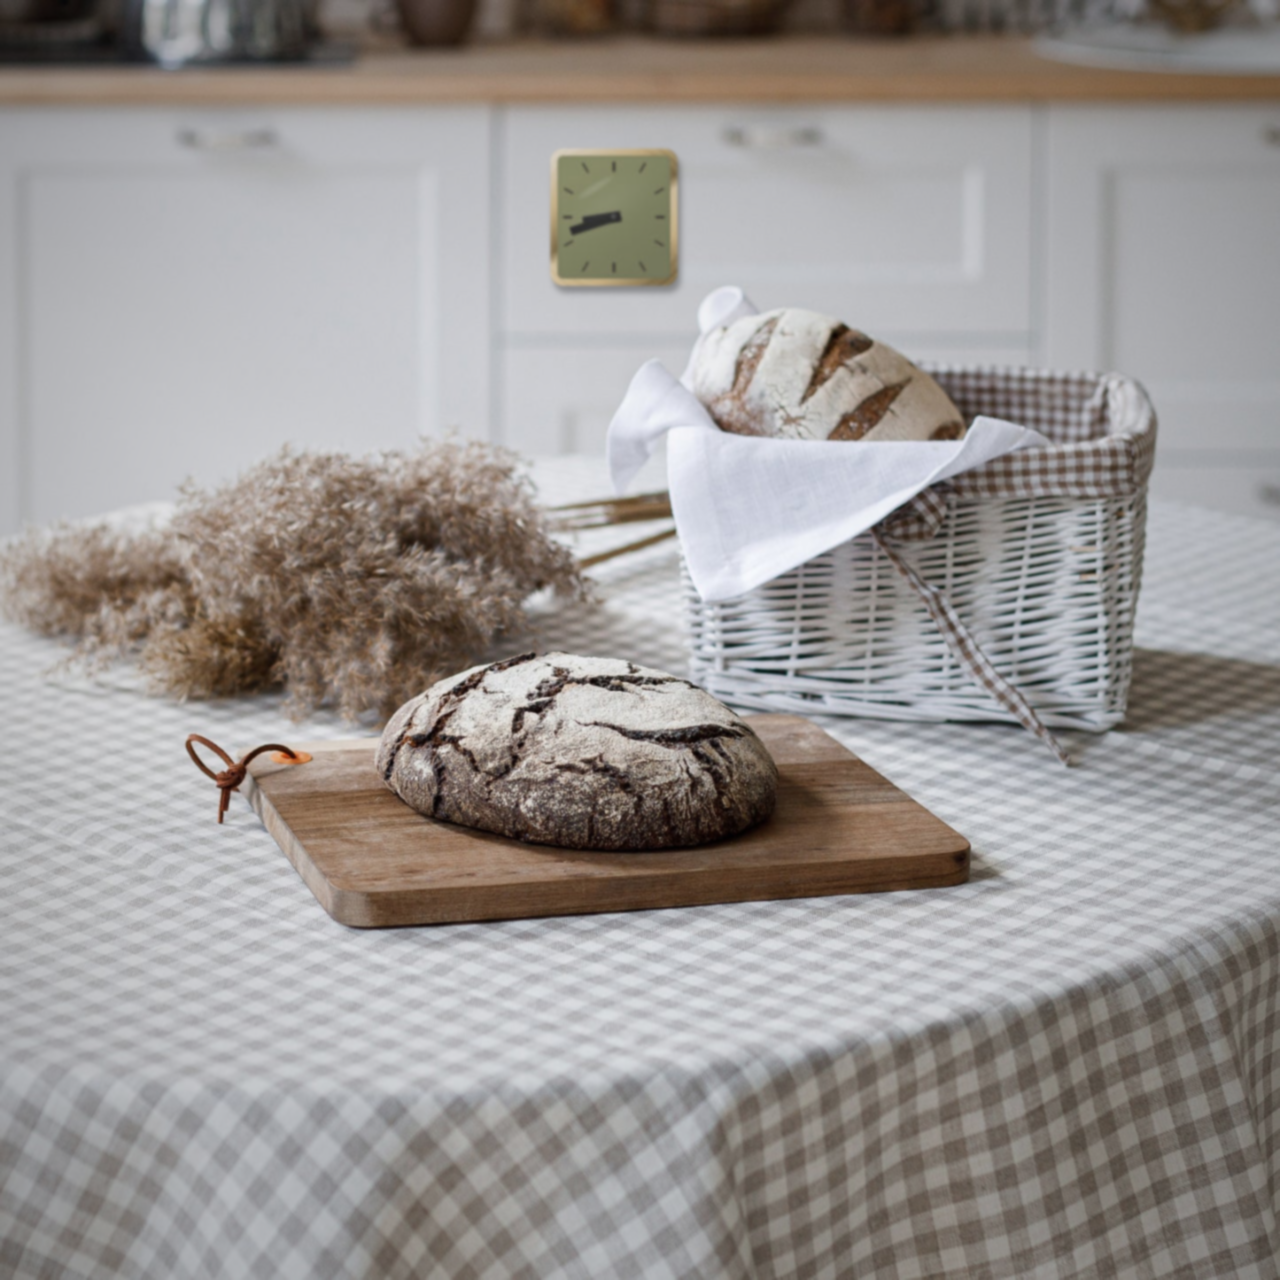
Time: {"hour": 8, "minute": 42}
